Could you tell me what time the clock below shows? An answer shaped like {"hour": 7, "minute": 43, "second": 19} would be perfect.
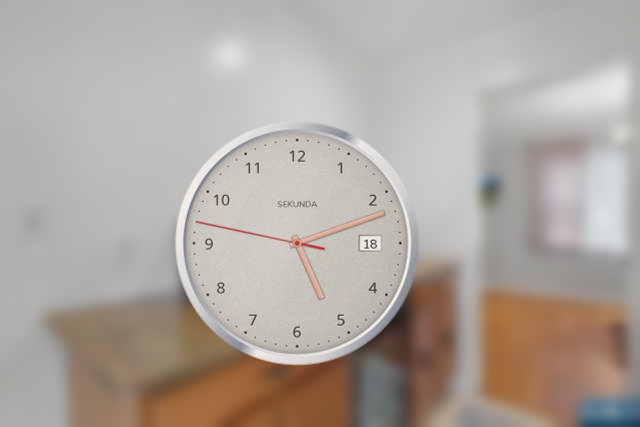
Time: {"hour": 5, "minute": 11, "second": 47}
